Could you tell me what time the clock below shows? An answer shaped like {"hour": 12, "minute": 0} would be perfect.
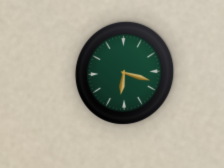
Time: {"hour": 6, "minute": 18}
